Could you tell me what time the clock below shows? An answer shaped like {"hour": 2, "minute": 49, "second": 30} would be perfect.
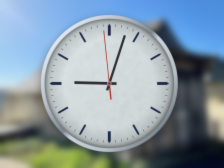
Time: {"hour": 9, "minute": 2, "second": 59}
